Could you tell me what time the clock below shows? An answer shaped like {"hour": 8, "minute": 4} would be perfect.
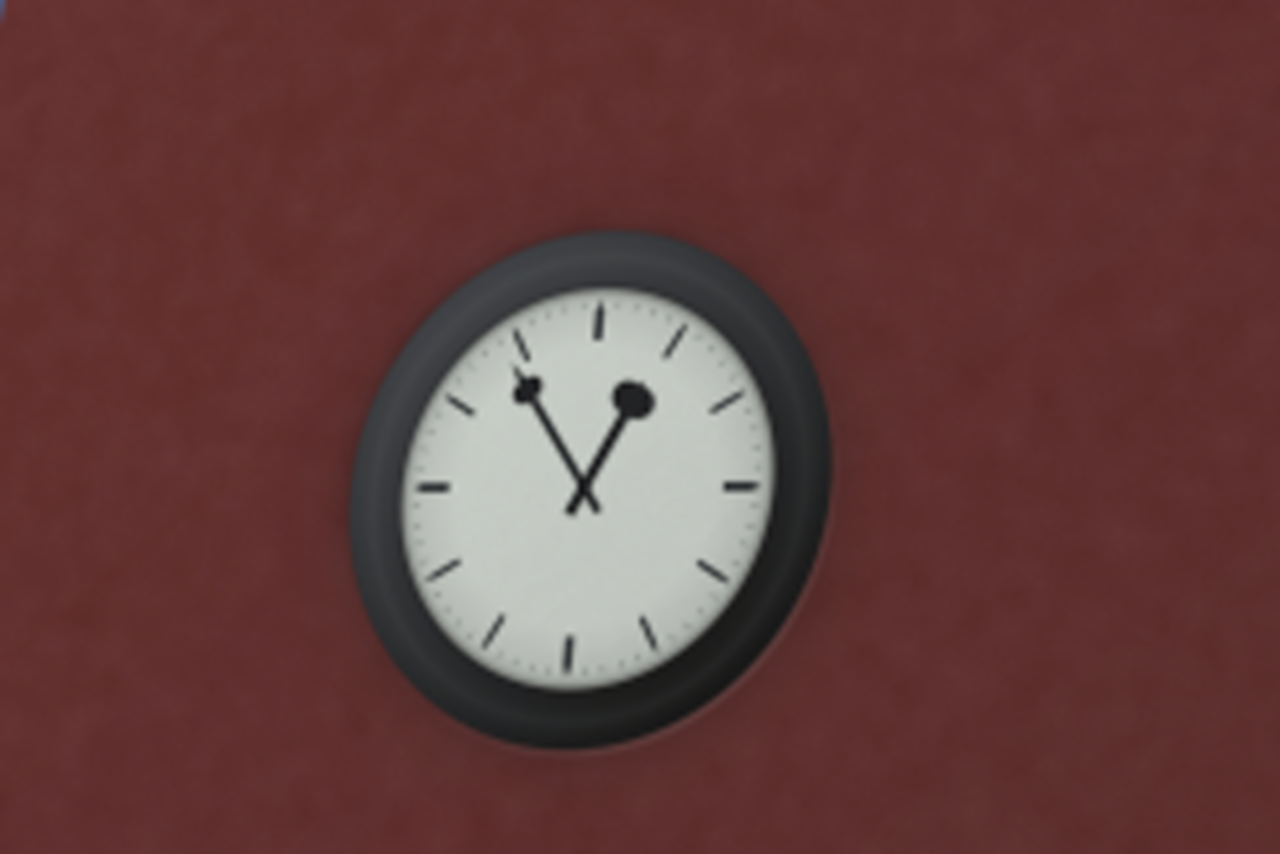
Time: {"hour": 12, "minute": 54}
